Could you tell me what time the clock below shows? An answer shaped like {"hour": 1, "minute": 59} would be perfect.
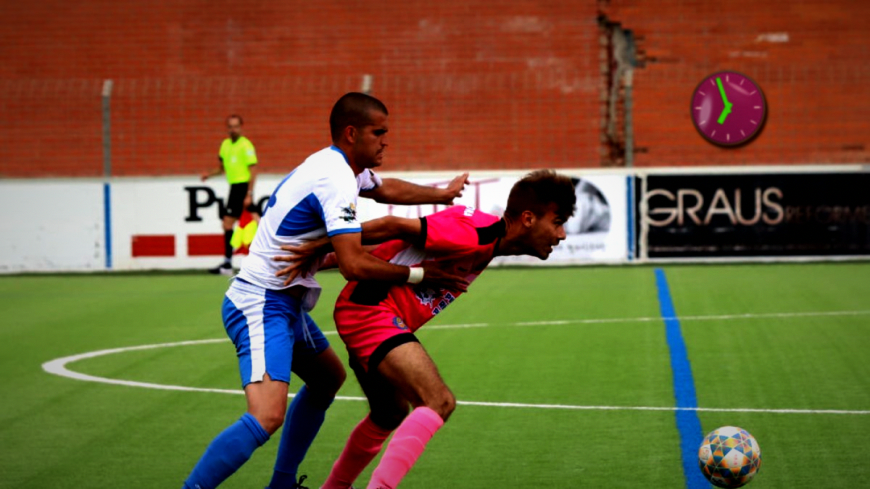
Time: {"hour": 6, "minute": 57}
